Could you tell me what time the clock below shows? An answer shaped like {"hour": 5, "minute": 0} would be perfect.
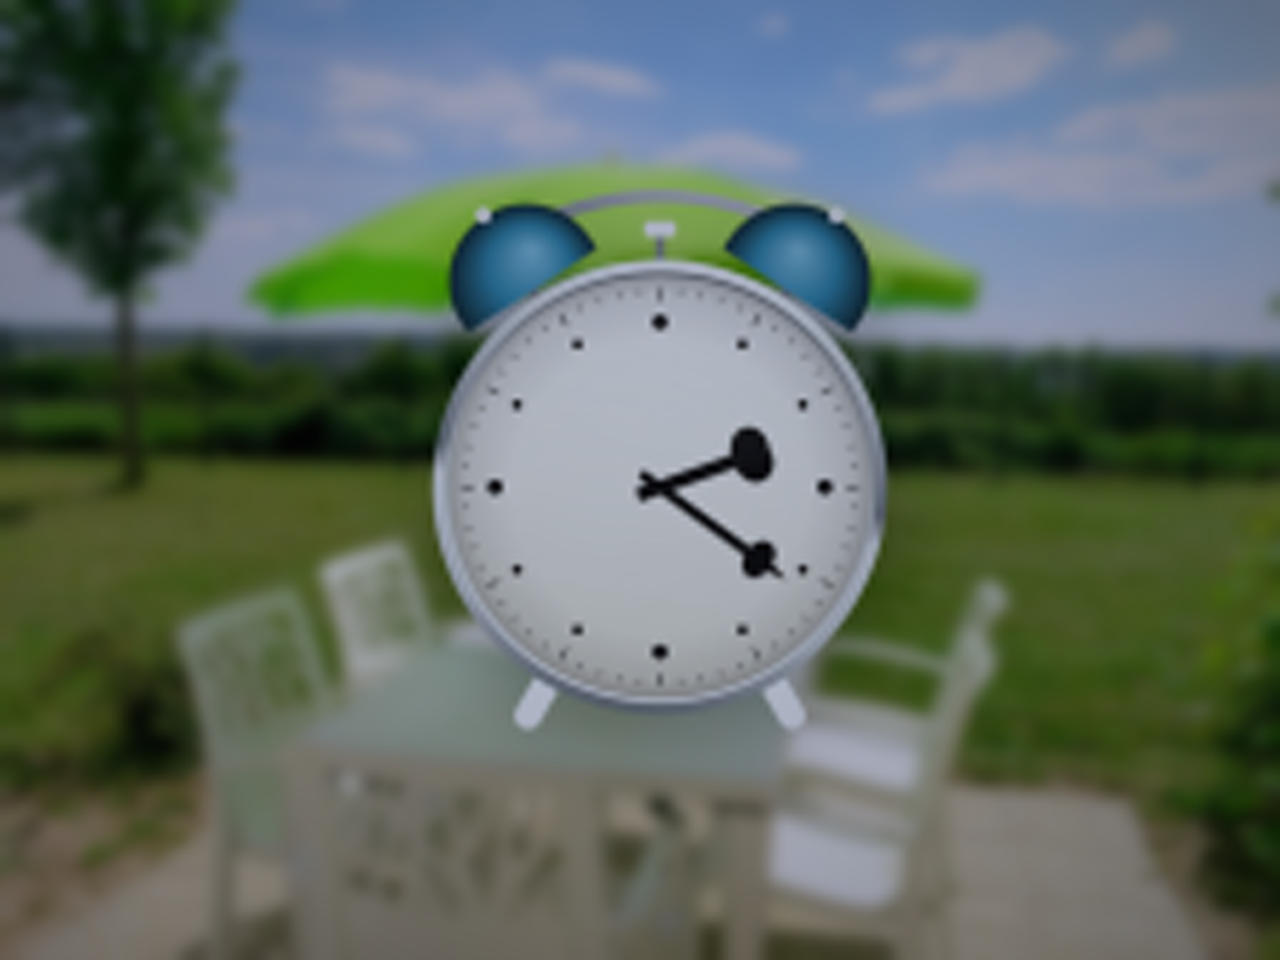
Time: {"hour": 2, "minute": 21}
